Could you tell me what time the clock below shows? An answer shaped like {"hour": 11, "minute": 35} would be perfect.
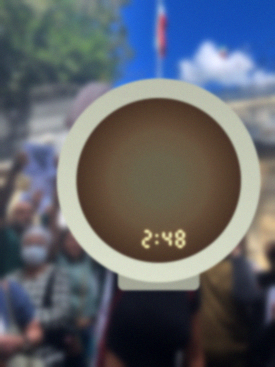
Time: {"hour": 2, "minute": 48}
